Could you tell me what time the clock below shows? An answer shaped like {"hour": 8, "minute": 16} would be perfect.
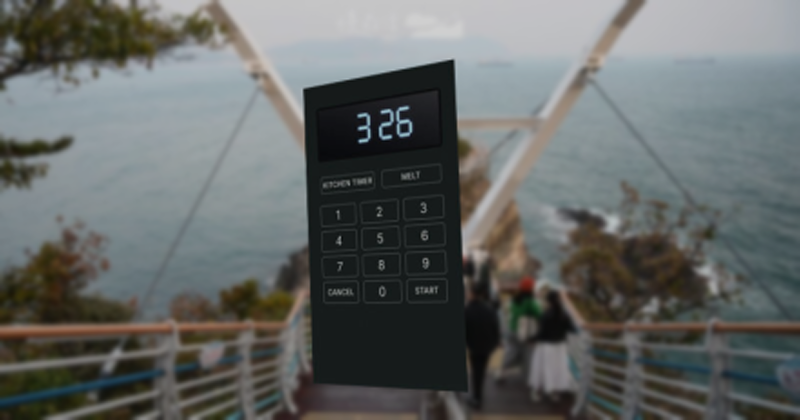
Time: {"hour": 3, "minute": 26}
